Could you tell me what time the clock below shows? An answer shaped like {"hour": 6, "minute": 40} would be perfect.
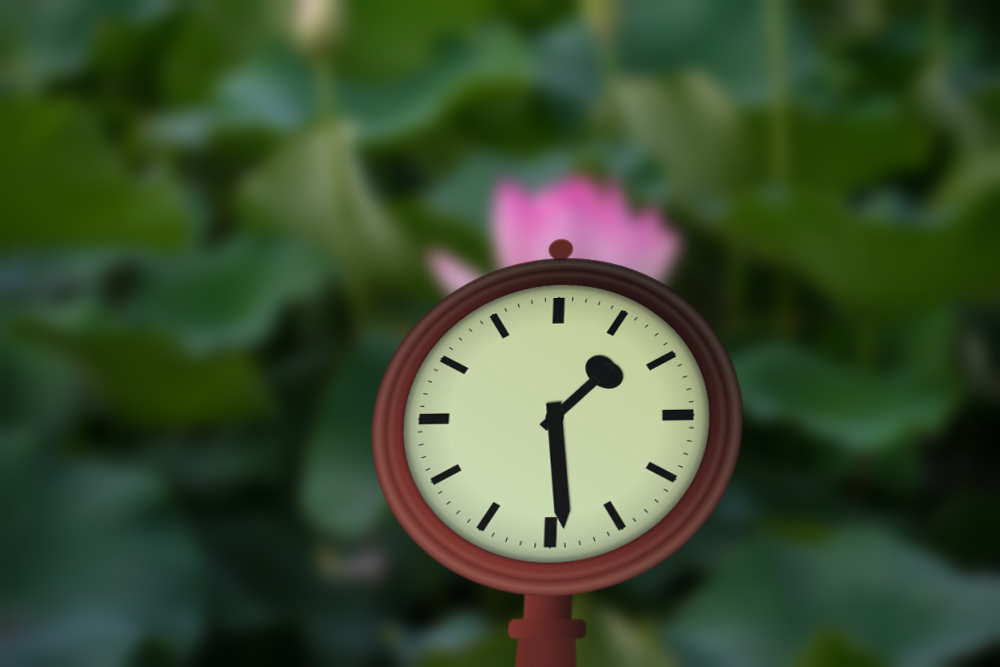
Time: {"hour": 1, "minute": 29}
